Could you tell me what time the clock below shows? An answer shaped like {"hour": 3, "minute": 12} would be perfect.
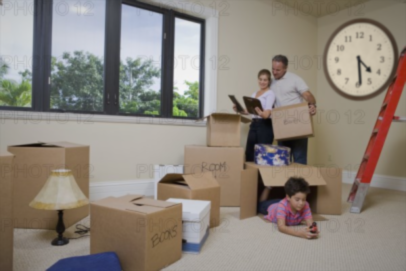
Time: {"hour": 4, "minute": 29}
